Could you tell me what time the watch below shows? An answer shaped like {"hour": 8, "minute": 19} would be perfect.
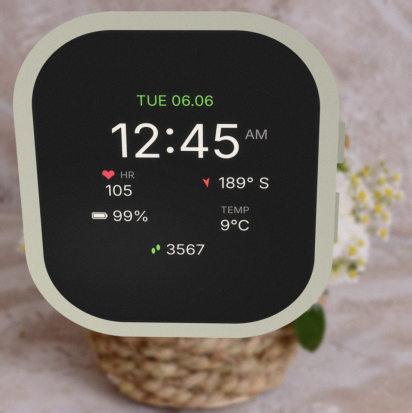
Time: {"hour": 12, "minute": 45}
